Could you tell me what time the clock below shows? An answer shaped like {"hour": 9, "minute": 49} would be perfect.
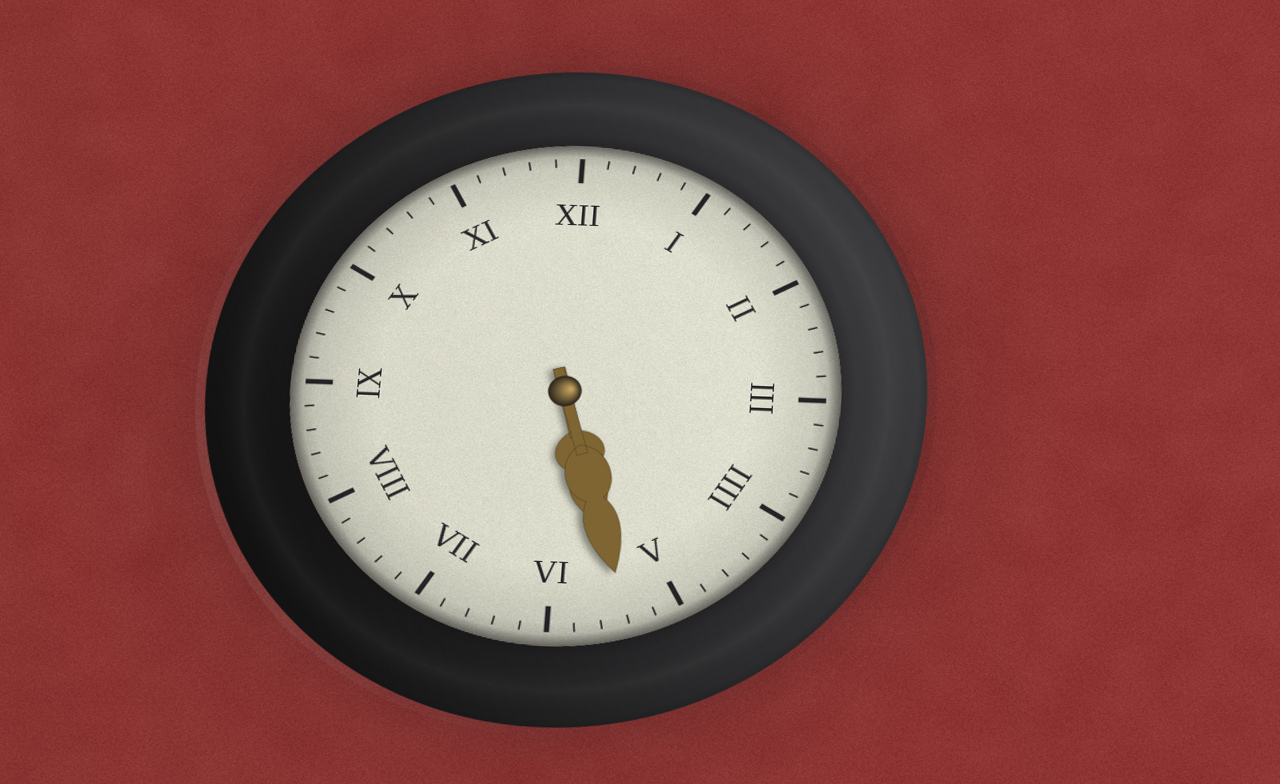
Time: {"hour": 5, "minute": 27}
